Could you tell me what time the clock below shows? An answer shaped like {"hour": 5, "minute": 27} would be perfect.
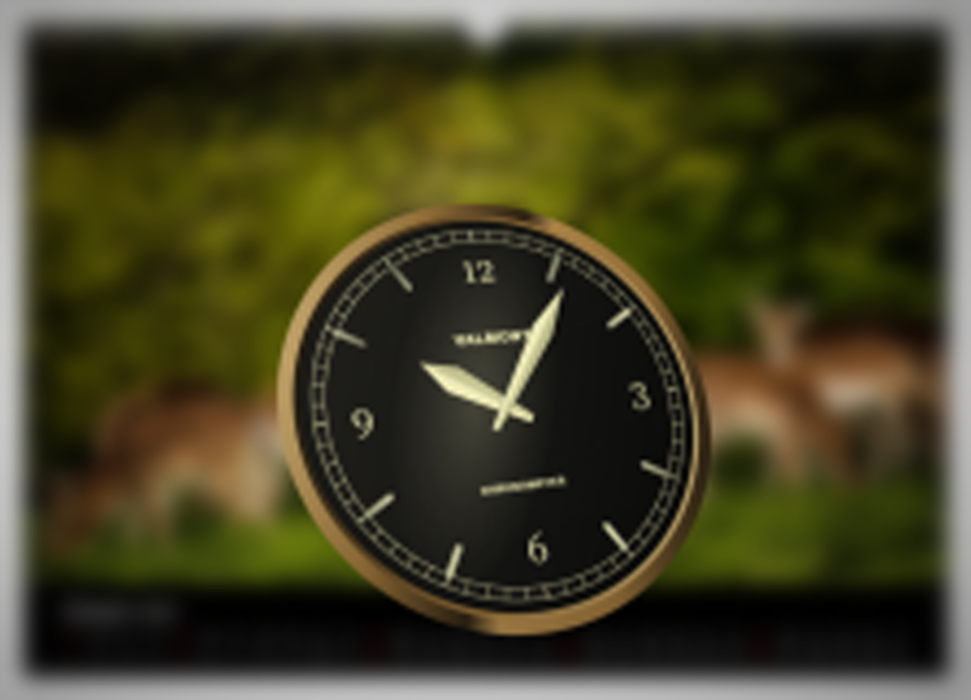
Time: {"hour": 10, "minute": 6}
